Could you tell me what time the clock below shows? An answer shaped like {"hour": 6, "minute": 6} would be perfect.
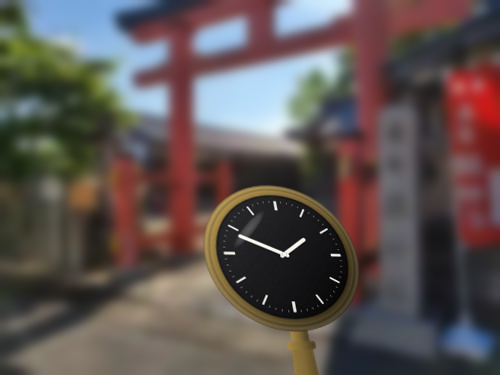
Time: {"hour": 1, "minute": 49}
